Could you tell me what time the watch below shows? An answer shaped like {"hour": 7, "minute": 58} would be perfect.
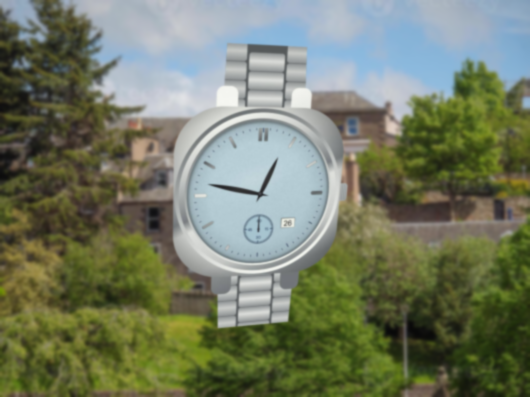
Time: {"hour": 12, "minute": 47}
